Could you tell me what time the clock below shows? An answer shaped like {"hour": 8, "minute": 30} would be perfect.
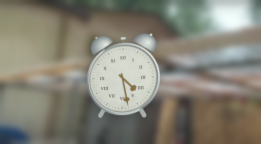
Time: {"hour": 4, "minute": 28}
